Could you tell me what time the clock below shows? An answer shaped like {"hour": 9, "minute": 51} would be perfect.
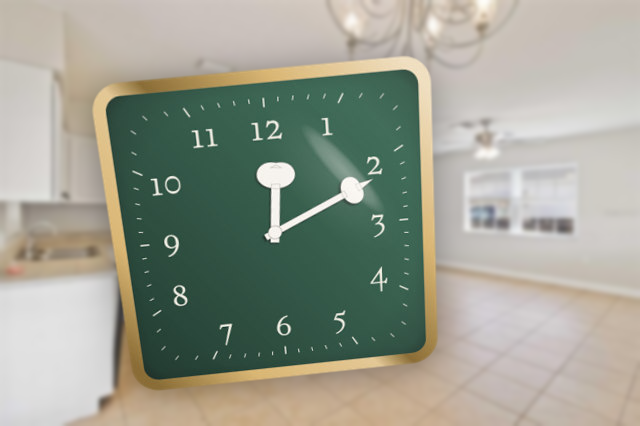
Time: {"hour": 12, "minute": 11}
